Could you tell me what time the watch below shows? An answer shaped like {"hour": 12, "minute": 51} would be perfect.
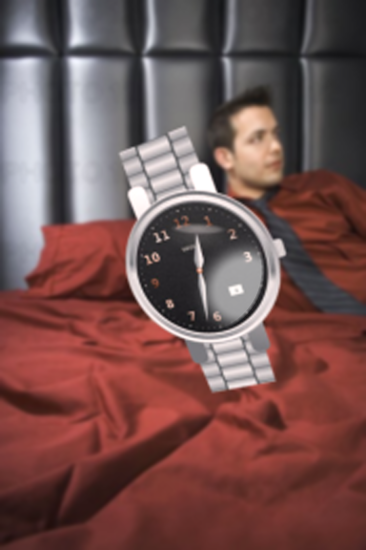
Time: {"hour": 12, "minute": 32}
